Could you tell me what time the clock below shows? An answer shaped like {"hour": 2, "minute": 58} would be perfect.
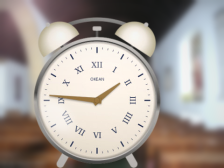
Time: {"hour": 1, "minute": 46}
